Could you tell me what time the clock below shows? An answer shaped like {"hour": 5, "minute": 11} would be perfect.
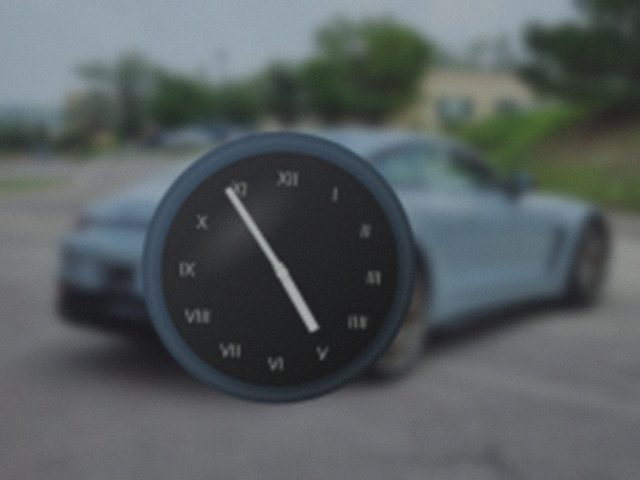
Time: {"hour": 4, "minute": 54}
